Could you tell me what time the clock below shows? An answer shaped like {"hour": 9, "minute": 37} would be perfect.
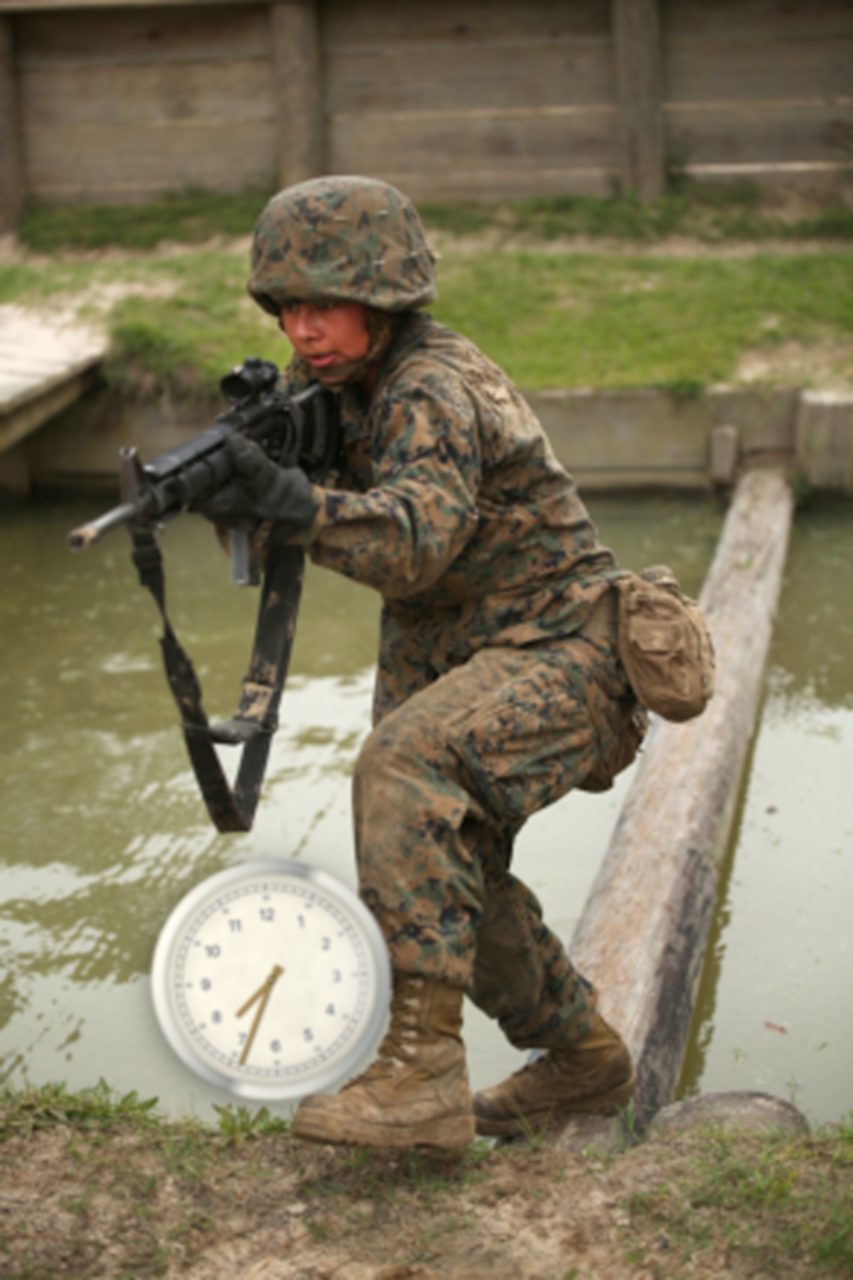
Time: {"hour": 7, "minute": 34}
